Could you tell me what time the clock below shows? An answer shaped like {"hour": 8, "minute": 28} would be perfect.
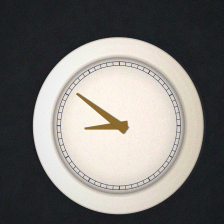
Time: {"hour": 8, "minute": 51}
